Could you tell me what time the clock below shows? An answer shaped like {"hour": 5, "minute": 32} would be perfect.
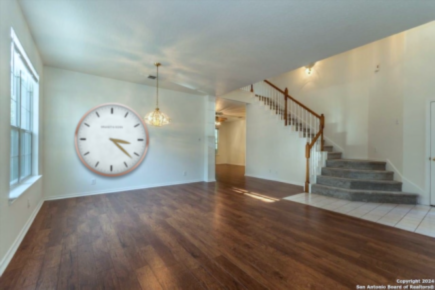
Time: {"hour": 3, "minute": 22}
